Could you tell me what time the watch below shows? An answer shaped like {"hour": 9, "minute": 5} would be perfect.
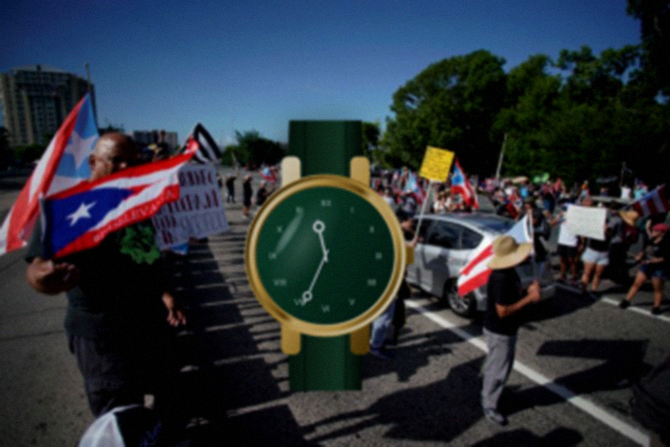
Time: {"hour": 11, "minute": 34}
